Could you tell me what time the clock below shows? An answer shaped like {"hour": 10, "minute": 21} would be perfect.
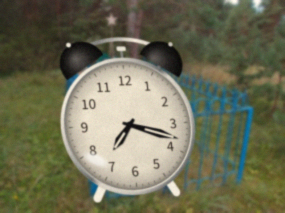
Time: {"hour": 7, "minute": 18}
